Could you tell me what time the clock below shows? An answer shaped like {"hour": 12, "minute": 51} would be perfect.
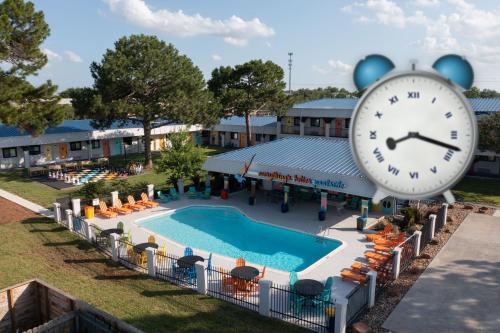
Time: {"hour": 8, "minute": 18}
